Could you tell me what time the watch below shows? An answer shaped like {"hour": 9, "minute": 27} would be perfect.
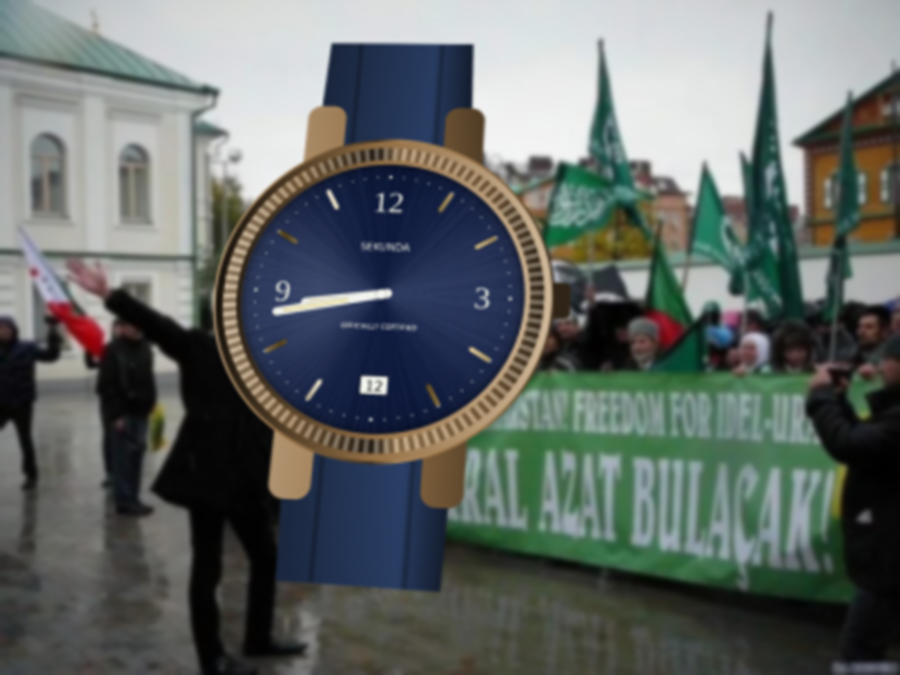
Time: {"hour": 8, "minute": 43}
